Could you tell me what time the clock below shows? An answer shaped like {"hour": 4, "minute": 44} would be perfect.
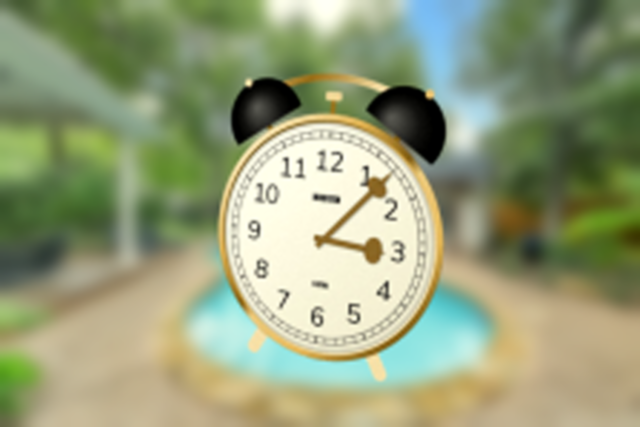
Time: {"hour": 3, "minute": 7}
